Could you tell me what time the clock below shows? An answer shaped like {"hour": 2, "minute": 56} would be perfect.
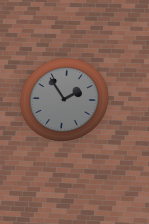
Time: {"hour": 1, "minute": 54}
